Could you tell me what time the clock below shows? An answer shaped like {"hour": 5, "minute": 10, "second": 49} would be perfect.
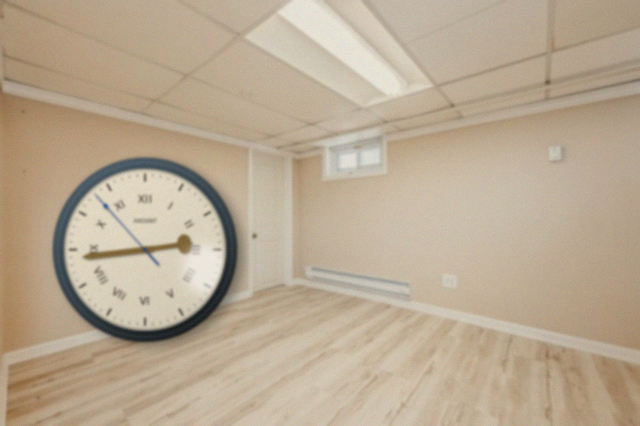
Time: {"hour": 2, "minute": 43, "second": 53}
